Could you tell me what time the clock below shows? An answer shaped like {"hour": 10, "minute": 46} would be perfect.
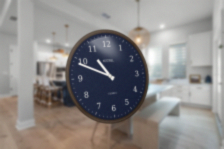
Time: {"hour": 10, "minute": 49}
